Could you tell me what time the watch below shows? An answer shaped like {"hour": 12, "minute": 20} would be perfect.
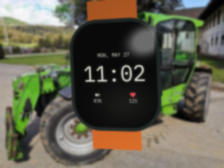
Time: {"hour": 11, "minute": 2}
